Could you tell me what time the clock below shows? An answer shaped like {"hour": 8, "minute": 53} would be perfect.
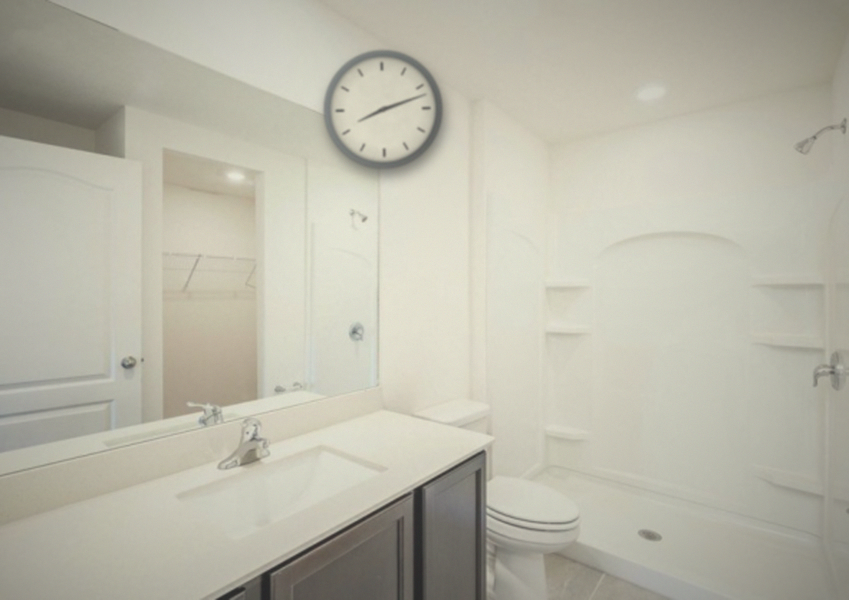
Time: {"hour": 8, "minute": 12}
